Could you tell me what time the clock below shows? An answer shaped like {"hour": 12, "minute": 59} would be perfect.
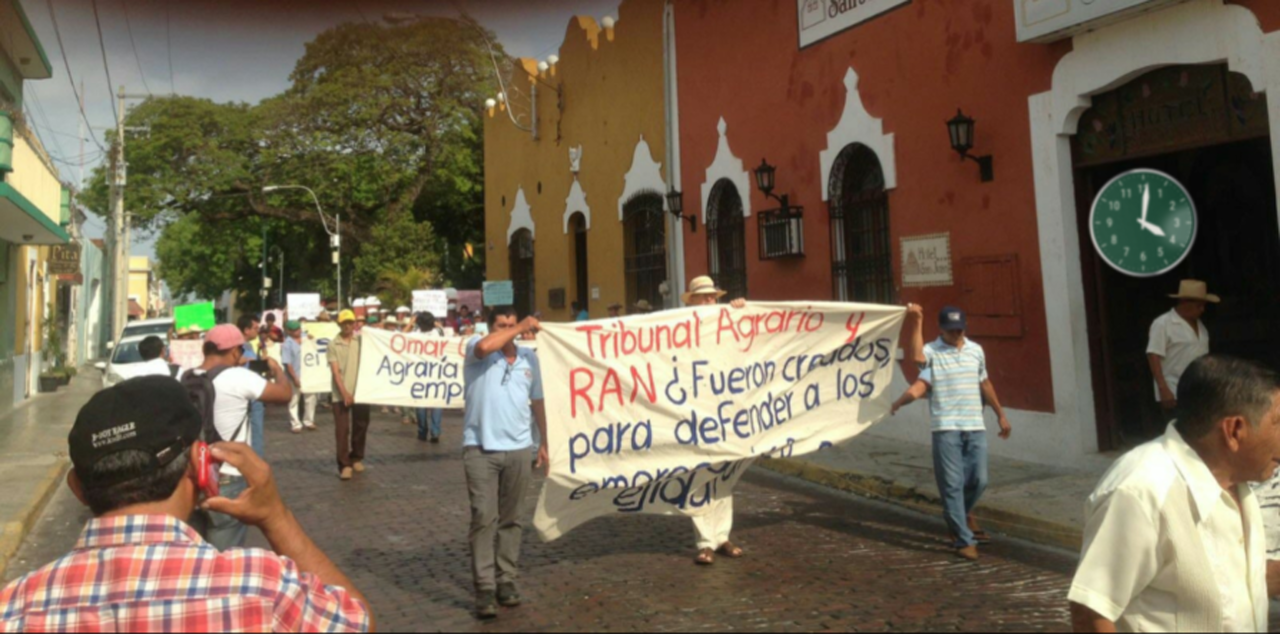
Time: {"hour": 4, "minute": 1}
